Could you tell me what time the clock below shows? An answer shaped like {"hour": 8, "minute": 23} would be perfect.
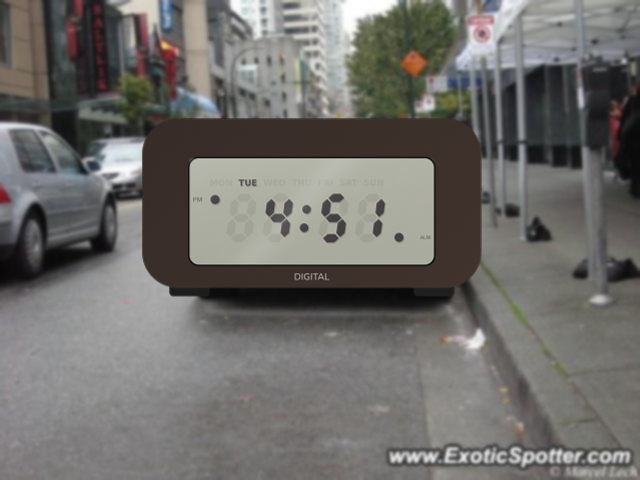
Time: {"hour": 4, "minute": 51}
